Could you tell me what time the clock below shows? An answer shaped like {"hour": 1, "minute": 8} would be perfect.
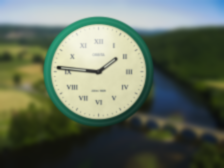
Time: {"hour": 1, "minute": 46}
